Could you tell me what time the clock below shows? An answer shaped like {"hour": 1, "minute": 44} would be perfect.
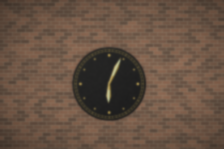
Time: {"hour": 6, "minute": 4}
